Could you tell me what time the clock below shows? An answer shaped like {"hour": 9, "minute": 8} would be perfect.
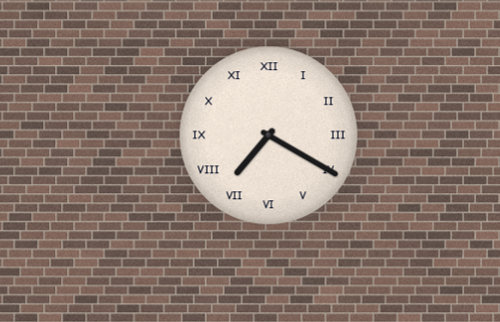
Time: {"hour": 7, "minute": 20}
